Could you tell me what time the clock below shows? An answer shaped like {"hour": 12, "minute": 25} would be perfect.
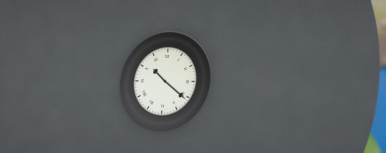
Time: {"hour": 10, "minute": 21}
